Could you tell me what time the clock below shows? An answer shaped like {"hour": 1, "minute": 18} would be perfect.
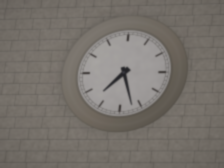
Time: {"hour": 7, "minute": 27}
